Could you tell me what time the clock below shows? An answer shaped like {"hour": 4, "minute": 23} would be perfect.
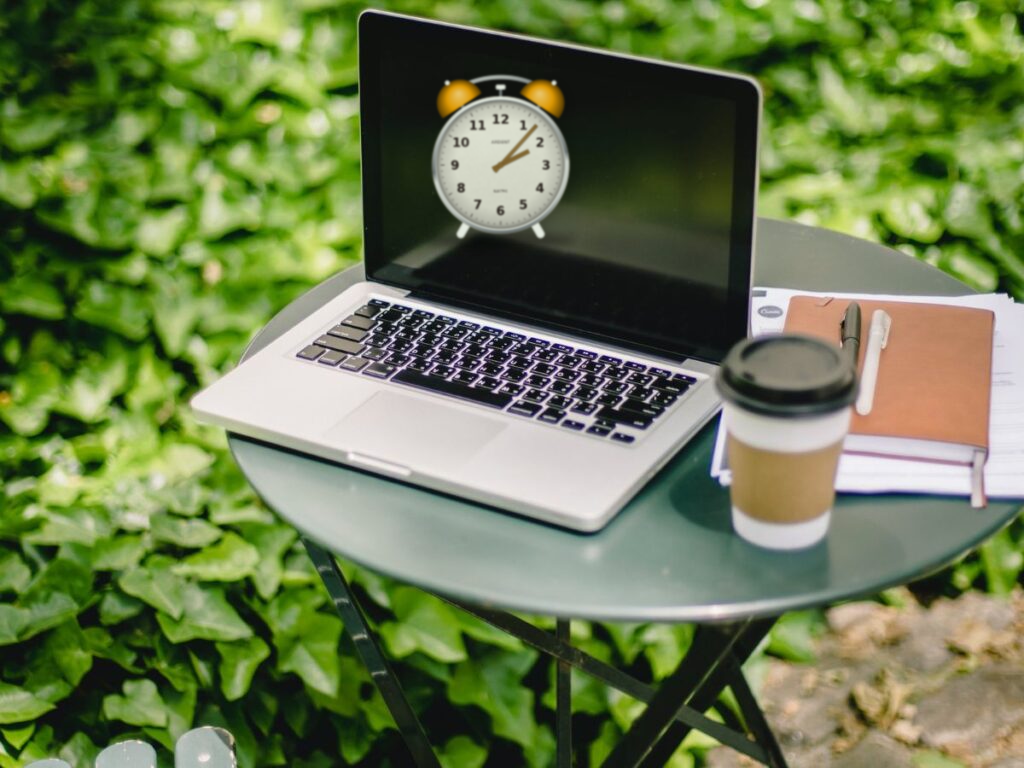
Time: {"hour": 2, "minute": 7}
